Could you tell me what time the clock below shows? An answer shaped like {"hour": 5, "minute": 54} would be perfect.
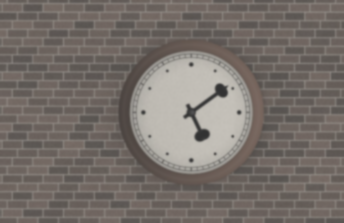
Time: {"hour": 5, "minute": 9}
